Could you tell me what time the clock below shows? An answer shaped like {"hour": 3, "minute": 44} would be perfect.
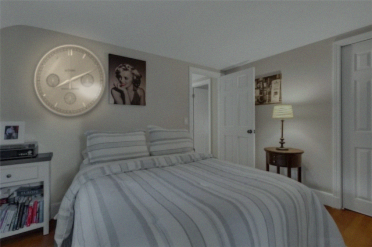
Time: {"hour": 8, "minute": 11}
